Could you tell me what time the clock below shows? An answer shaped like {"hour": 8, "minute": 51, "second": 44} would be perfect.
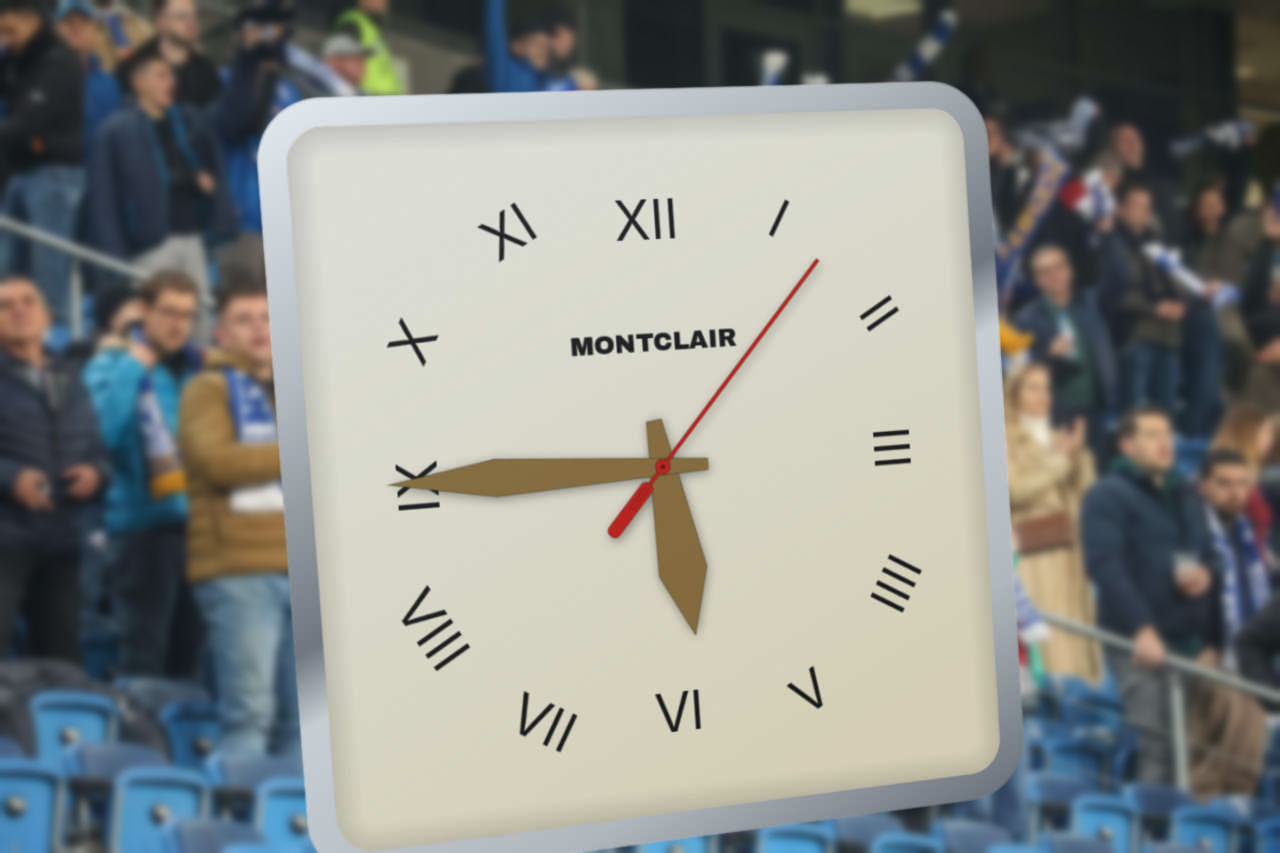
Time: {"hour": 5, "minute": 45, "second": 7}
